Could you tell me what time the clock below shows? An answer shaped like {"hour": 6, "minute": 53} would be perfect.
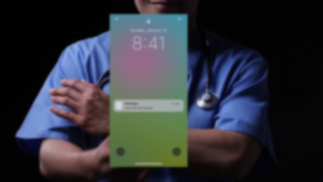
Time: {"hour": 8, "minute": 41}
